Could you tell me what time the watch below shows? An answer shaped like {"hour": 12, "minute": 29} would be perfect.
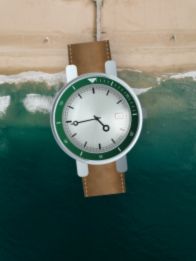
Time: {"hour": 4, "minute": 44}
